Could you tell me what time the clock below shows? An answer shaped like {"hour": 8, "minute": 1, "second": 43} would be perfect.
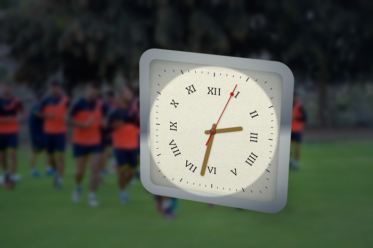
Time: {"hour": 2, "minute": 32, "second": 4}
